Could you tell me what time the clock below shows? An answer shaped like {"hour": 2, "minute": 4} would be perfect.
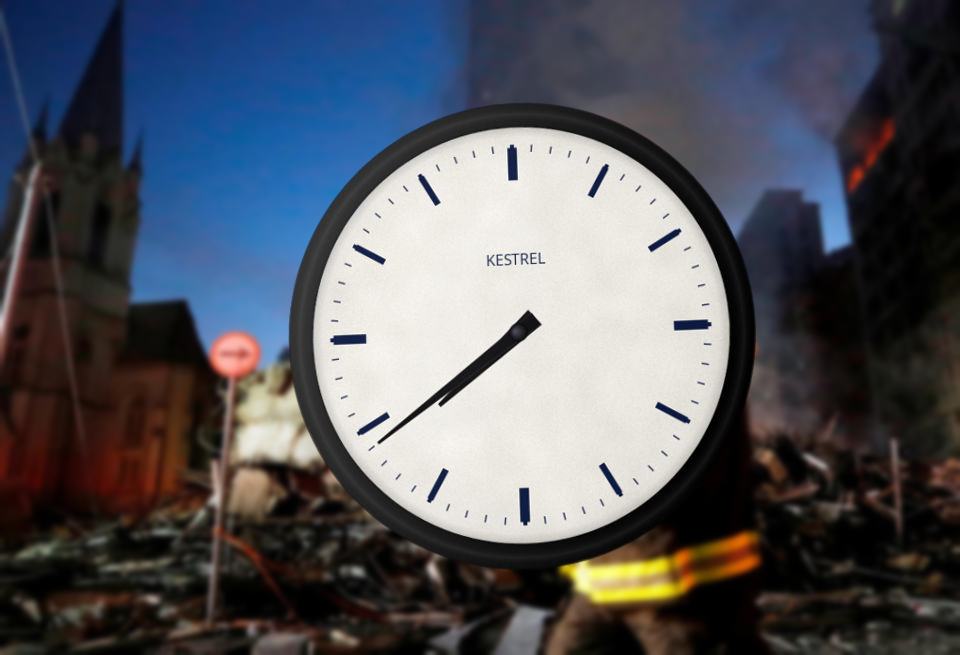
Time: {"hour": 7, "minute": 39}
